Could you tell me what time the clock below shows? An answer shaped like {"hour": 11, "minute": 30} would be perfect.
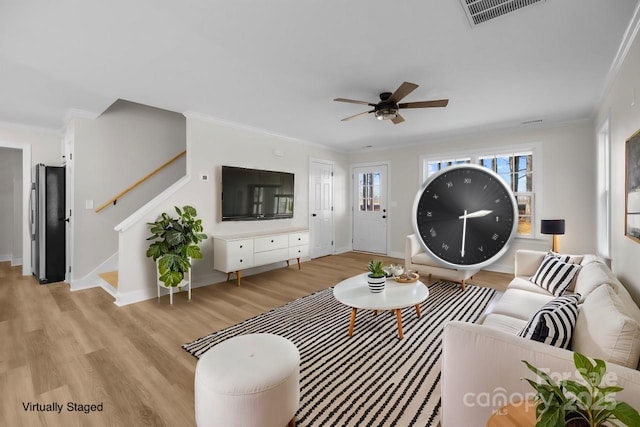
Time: {"hour": 2, "minute": 30}
